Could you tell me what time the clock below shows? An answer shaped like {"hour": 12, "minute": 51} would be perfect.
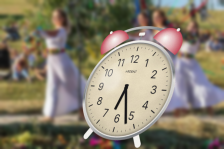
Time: {"hour": 6, "minute": 27}
